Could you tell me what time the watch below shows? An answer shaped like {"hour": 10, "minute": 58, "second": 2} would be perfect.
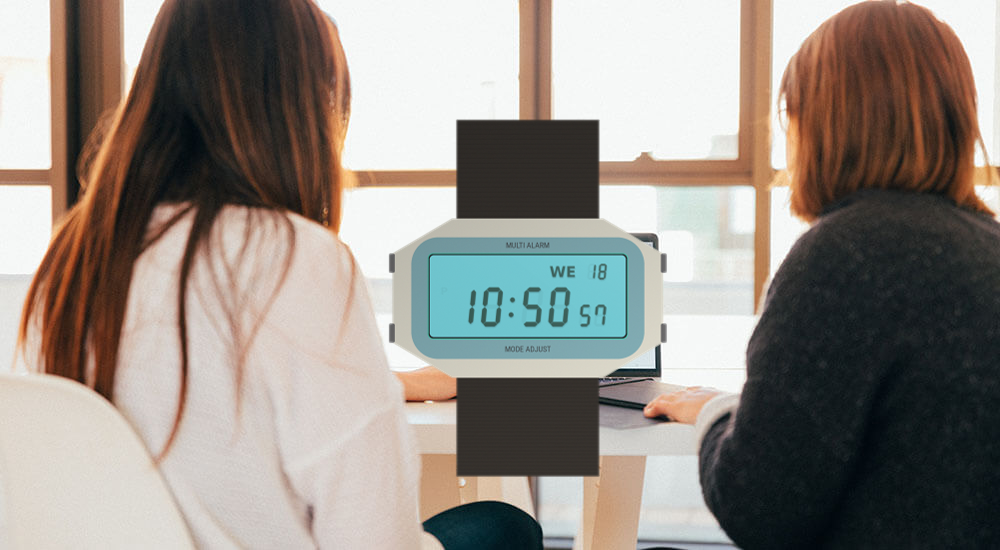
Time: {"hour": 10, "minute": 50, "second": 57}
